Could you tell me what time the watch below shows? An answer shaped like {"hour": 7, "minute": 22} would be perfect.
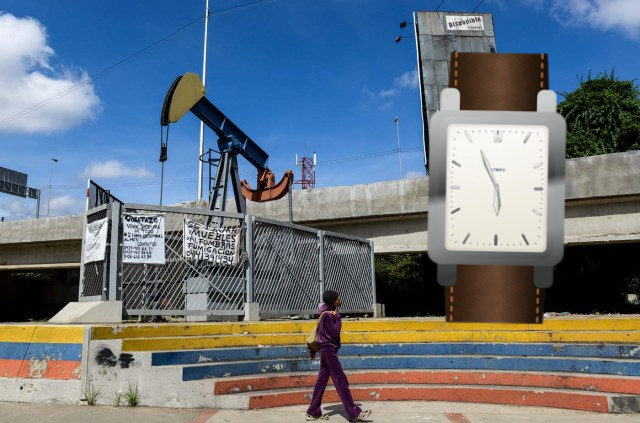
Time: {"hour": 5, "minute": 56}
